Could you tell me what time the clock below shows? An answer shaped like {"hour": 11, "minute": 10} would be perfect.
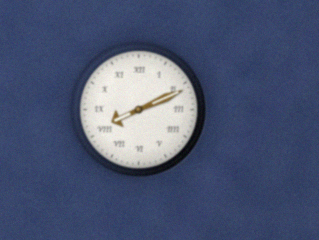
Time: {"hour": 8, "minute": 11}
